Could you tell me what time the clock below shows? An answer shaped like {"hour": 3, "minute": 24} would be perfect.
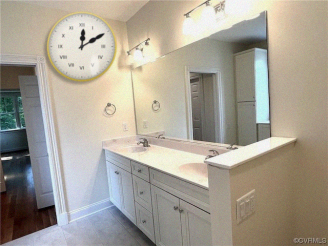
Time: {"hour": 12, "minute": 10}
